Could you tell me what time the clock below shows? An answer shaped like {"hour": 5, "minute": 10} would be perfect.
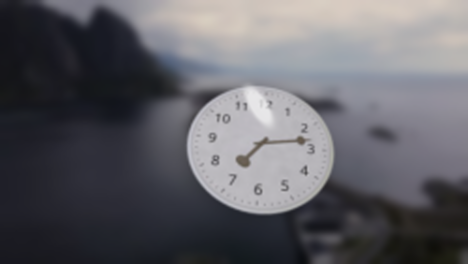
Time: {"hour": 7, "minute": 13}
